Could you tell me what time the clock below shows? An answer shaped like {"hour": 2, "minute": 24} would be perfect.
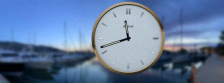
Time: {"hour": 11, "minute": 42}
